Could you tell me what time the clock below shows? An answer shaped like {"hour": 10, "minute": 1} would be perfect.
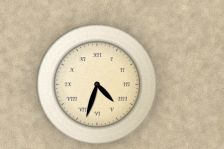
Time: {"hour": 4, "minute": 33}
